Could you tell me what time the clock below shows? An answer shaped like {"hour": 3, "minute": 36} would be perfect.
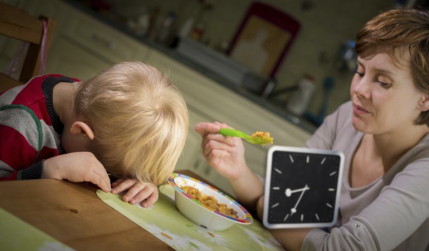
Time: {"hour": 8, "minute": 34}
